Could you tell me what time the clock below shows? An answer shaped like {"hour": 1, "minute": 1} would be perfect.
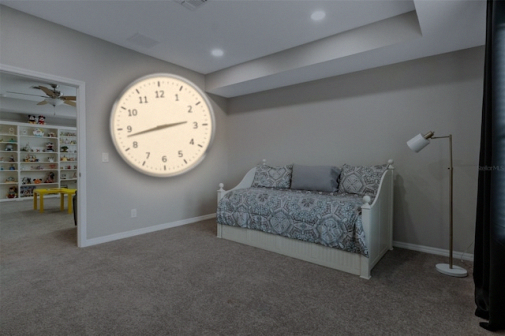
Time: {"hour": 2, "minute": 43}
